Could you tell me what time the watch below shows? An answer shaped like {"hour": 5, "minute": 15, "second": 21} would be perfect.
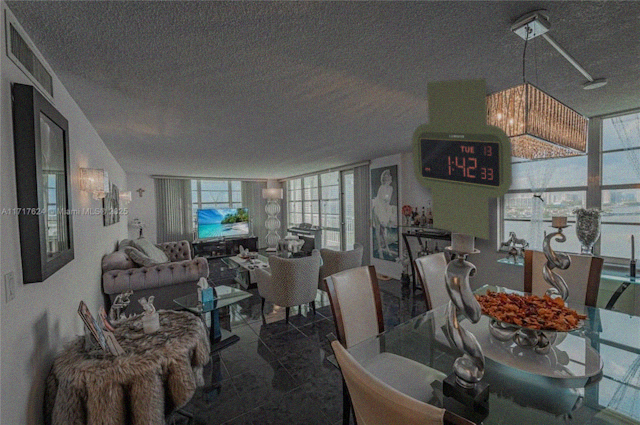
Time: {"hour": 1, "minute": 42, "second": 33}
